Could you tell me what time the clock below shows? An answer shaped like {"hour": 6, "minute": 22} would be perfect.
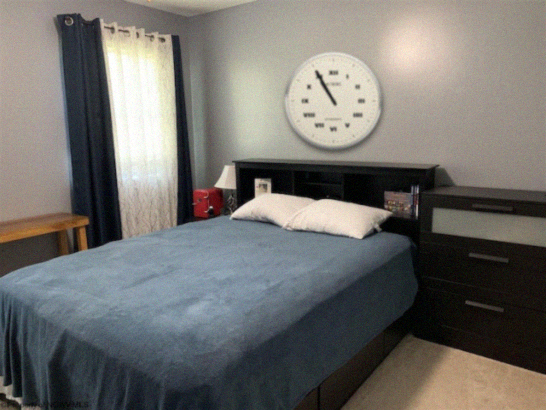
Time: {"hour": 10, "minute": 55}
